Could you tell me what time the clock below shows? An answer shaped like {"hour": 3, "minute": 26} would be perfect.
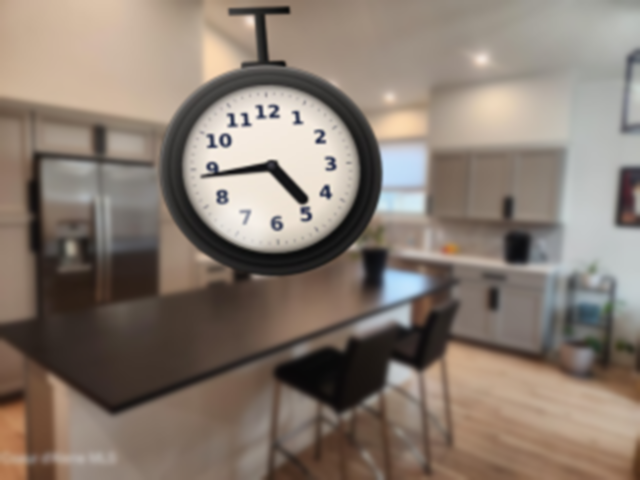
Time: {"hour": 4, "minute": 44}
